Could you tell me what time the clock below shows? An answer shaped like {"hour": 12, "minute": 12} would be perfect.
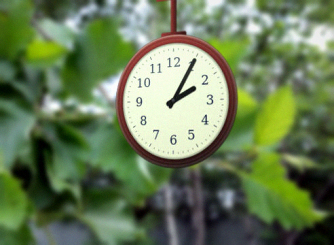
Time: {"hour": 2, "minute": 5}
